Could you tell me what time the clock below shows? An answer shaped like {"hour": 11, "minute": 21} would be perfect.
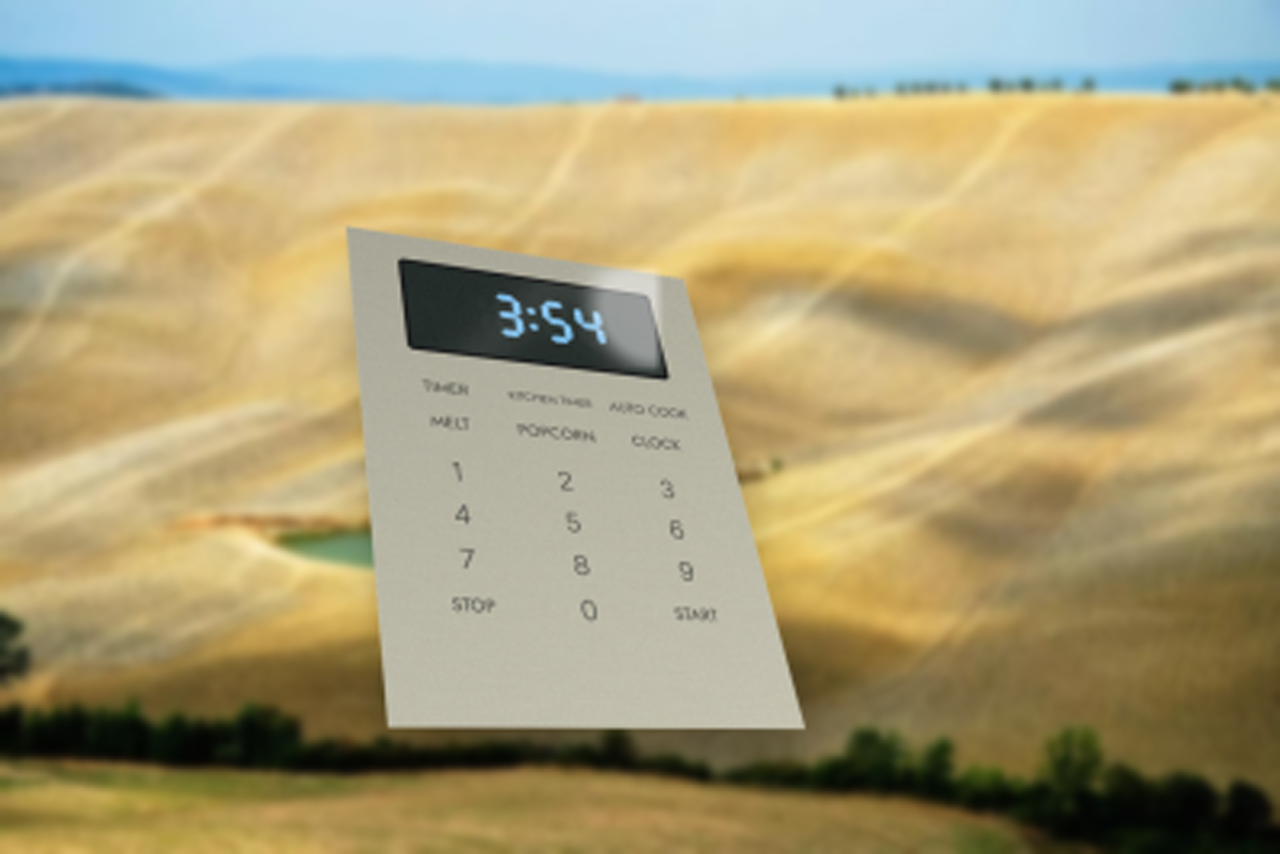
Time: {"hour": 3, "minute": 54}
